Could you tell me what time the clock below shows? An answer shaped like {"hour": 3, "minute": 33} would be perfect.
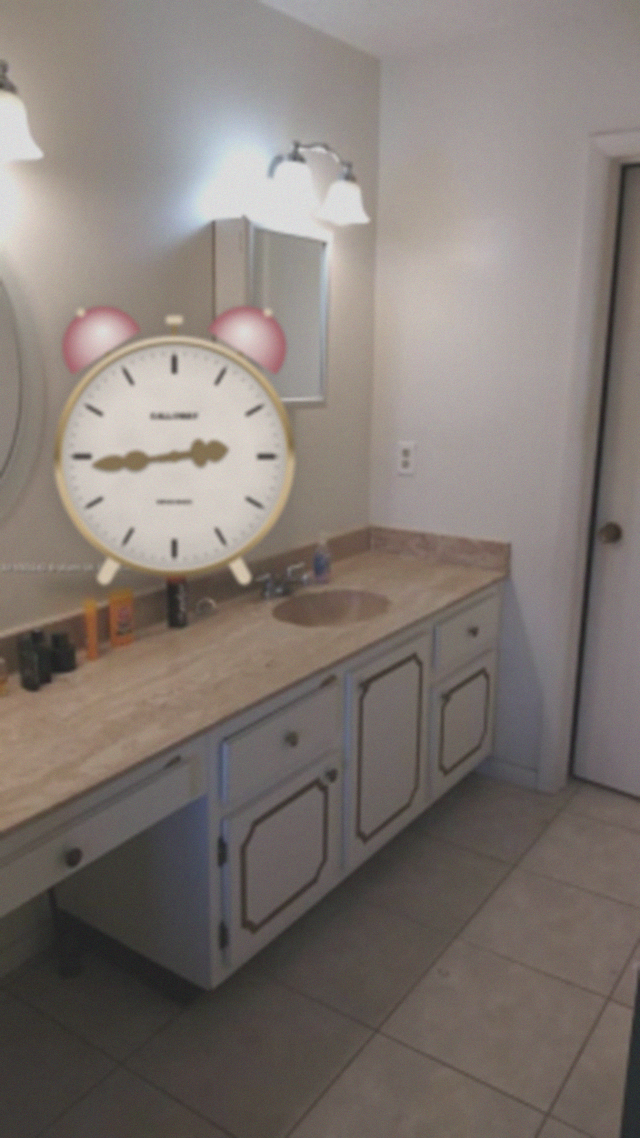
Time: {"hour": 2, "minute": 44}
